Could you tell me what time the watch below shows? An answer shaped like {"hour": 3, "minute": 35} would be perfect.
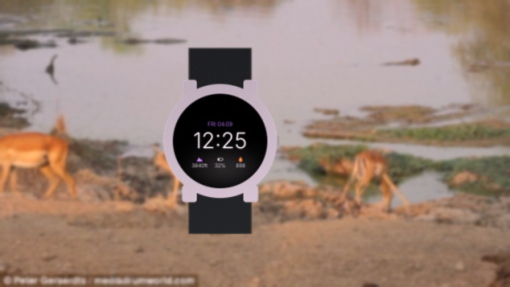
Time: {"hour": 12, "minute": 25}
